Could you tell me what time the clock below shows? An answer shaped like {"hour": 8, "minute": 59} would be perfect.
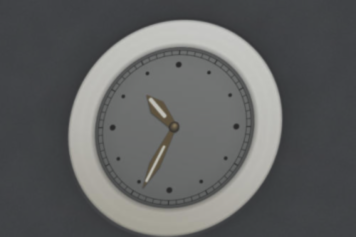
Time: {"hour": 10, "minute": 34}
